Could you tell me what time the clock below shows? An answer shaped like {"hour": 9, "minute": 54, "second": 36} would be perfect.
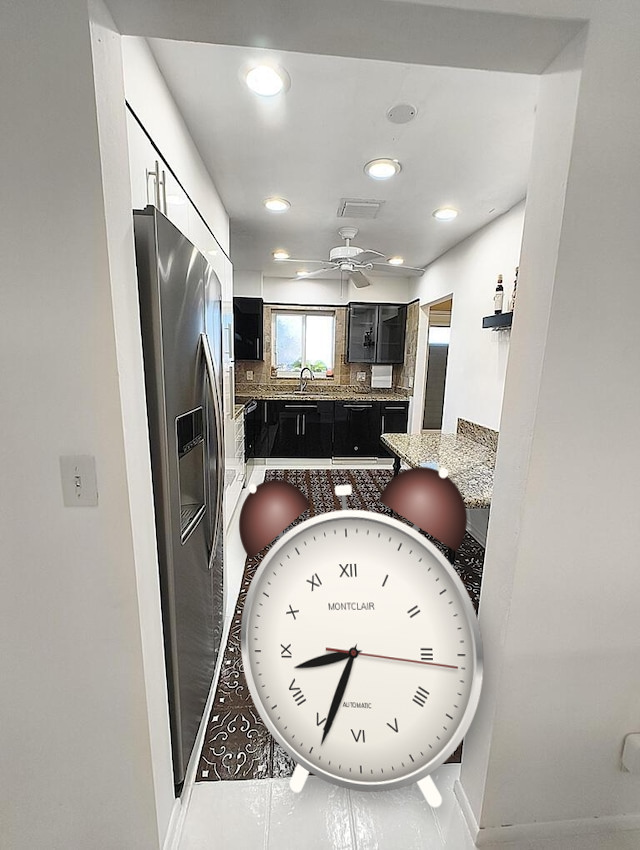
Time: {"hour": 8, "minute": 34, "second": 16}
